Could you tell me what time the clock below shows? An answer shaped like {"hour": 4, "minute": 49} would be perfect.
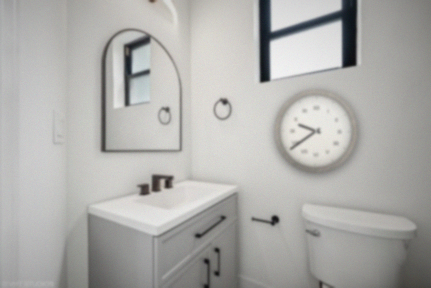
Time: {"hour": 9, "minute": 39}
